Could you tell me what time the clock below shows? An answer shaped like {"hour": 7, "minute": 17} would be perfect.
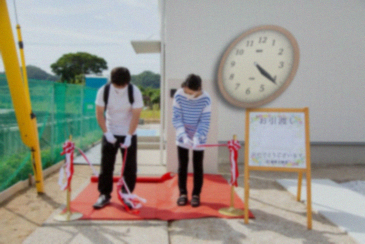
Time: {"hour": 4, "minute": 21}
